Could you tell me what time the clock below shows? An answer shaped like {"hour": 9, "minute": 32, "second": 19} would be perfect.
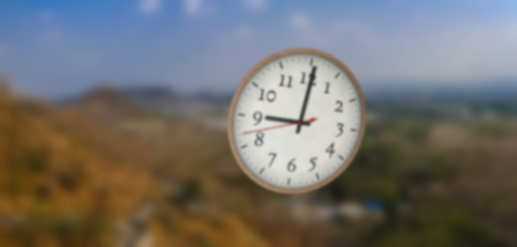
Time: {"hour": 9, "minute": 0, "second": 42}
